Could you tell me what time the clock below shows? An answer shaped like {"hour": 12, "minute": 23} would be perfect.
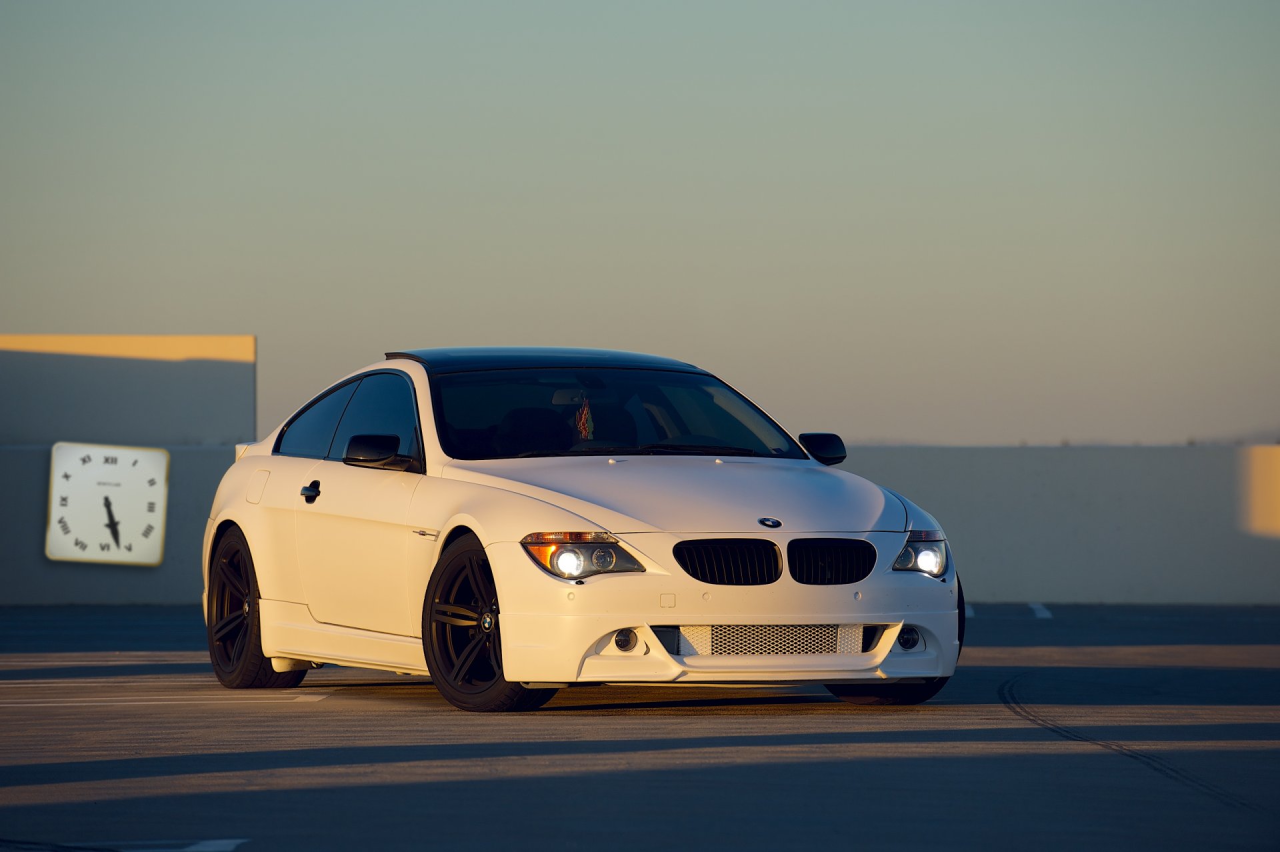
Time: {"hour": 5, "minute": 27}
